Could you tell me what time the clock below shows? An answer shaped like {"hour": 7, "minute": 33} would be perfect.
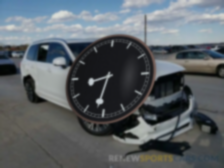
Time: {"hour": 8, "minute": 32}
